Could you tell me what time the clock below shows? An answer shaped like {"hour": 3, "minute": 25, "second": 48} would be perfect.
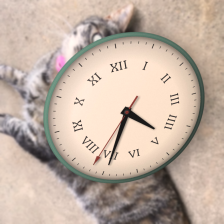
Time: {"hour": 4, "minute": 34, "second": 37}
